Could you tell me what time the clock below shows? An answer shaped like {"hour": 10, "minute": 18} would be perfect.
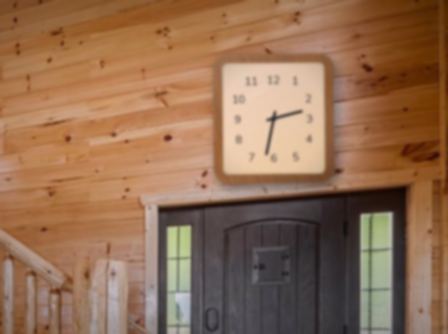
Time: {"hour": 2, "minute": 32}
